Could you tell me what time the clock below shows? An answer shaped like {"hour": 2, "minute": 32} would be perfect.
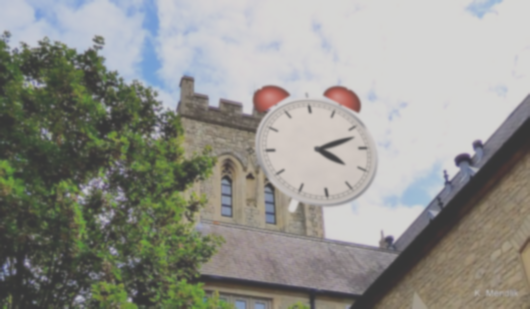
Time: {"hour": 4, "minute": 12}
